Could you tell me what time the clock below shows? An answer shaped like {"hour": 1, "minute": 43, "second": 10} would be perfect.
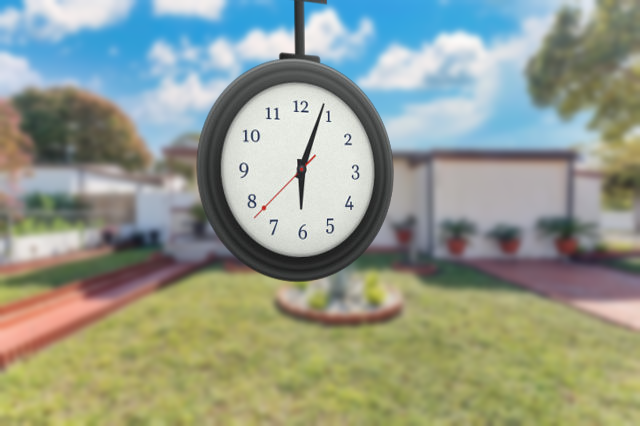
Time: {"hour": 6, "minute": 3, "second": 38}
